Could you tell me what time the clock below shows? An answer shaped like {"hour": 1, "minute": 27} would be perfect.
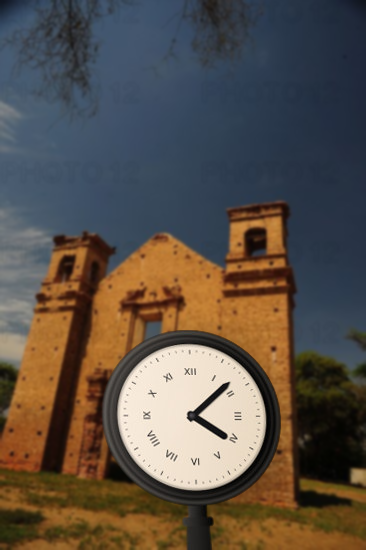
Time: {"hour": 4, "minute": 8}
